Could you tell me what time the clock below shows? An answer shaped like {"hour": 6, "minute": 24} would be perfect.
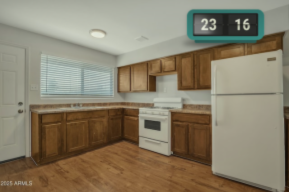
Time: {"hour": 23, "minute": 16}
